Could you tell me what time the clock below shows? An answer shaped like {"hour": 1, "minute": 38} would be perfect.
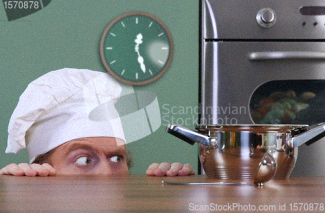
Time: {"hour": 12, "minute": 27}
